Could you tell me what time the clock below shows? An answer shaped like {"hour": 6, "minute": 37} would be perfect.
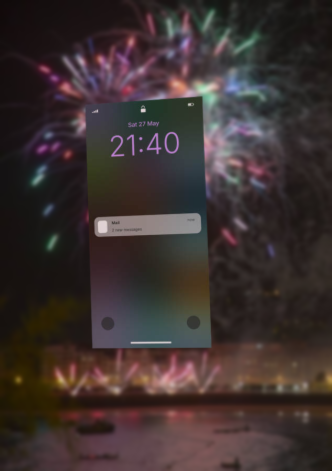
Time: {"hour": 21, "minute": 40}
